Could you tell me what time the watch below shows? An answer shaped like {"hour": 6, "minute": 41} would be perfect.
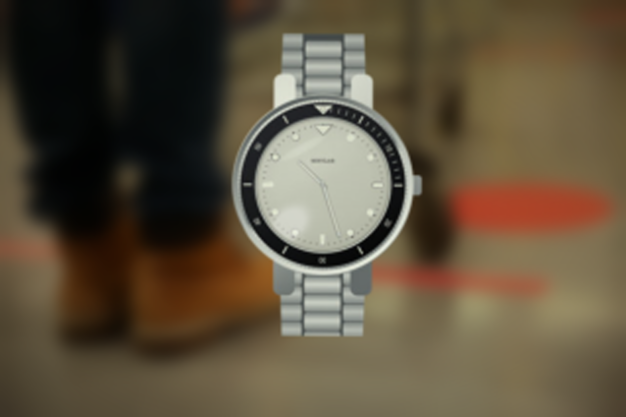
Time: {"hour": 10, "minute": 27}
